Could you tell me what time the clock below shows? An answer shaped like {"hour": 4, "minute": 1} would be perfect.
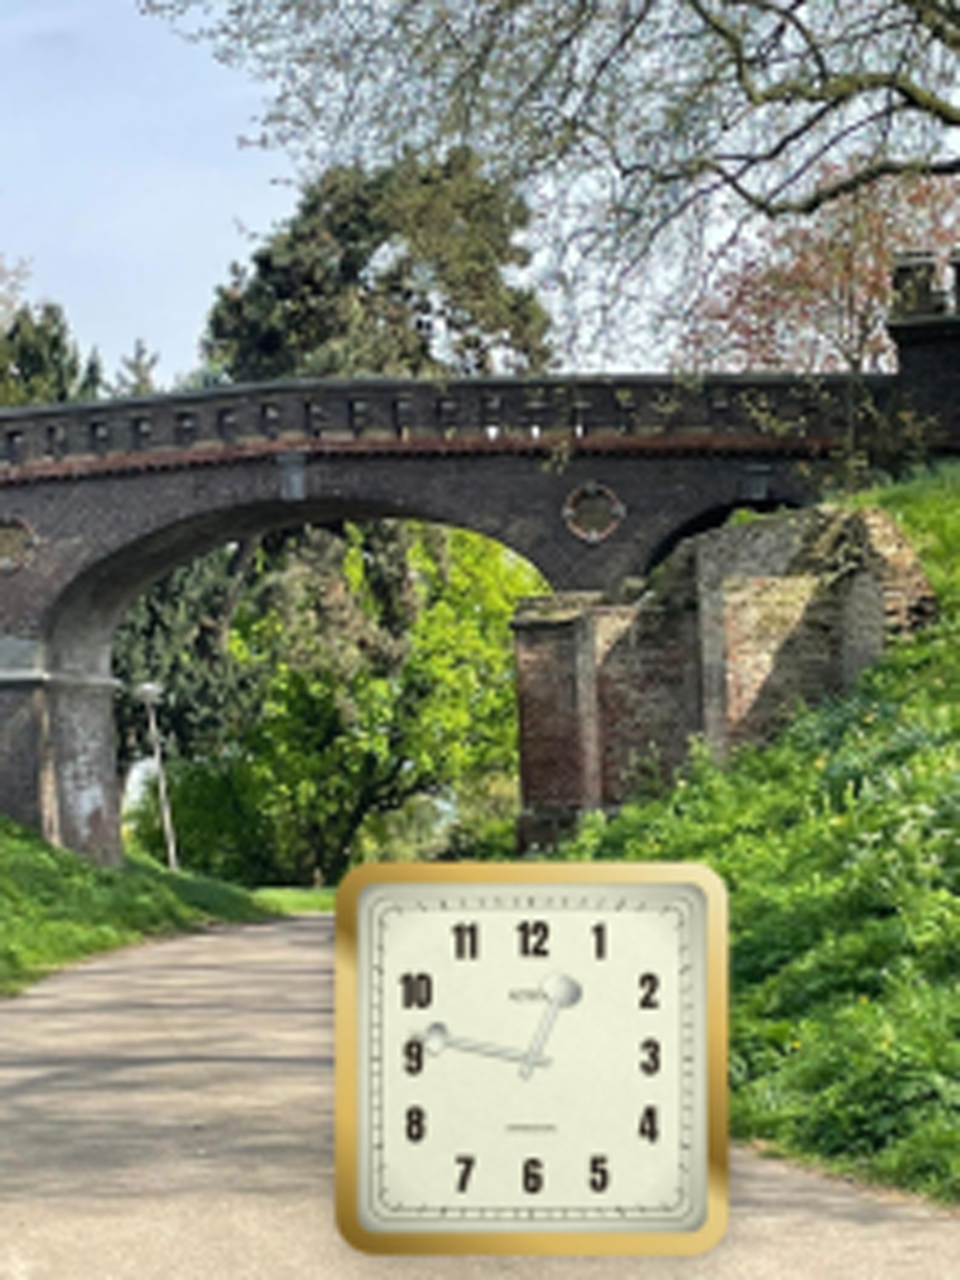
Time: {"hour": 12, "minute": 47}
